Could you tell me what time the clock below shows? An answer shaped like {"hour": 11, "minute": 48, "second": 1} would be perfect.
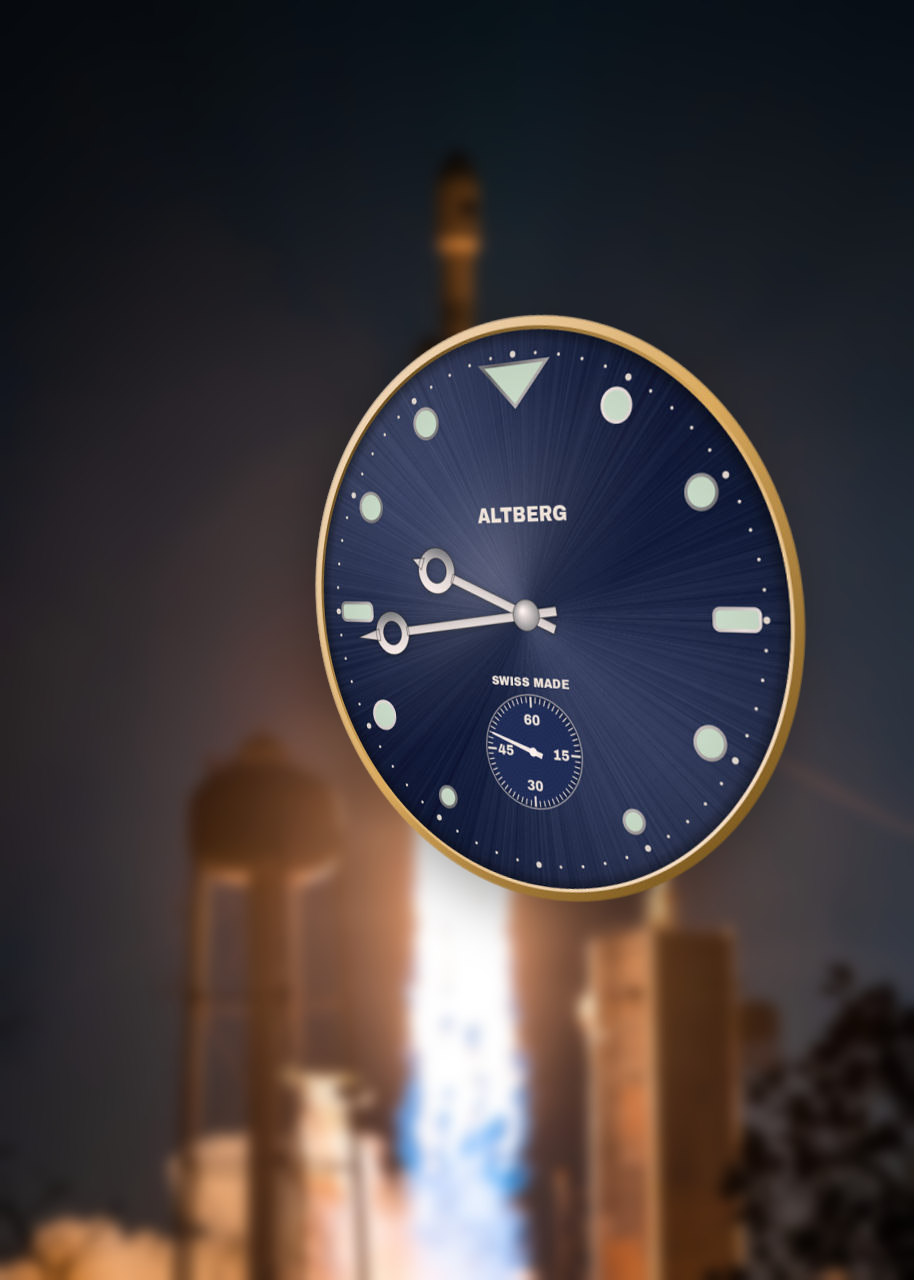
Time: {"hour": 9, "minute": 43, "second": 48}
